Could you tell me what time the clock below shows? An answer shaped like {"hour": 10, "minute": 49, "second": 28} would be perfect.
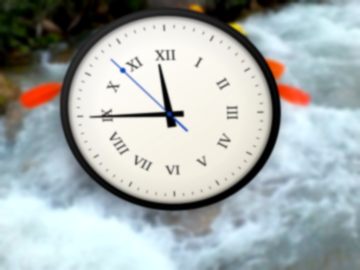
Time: {"hour": 11, "minute": 44, "second": 53}
